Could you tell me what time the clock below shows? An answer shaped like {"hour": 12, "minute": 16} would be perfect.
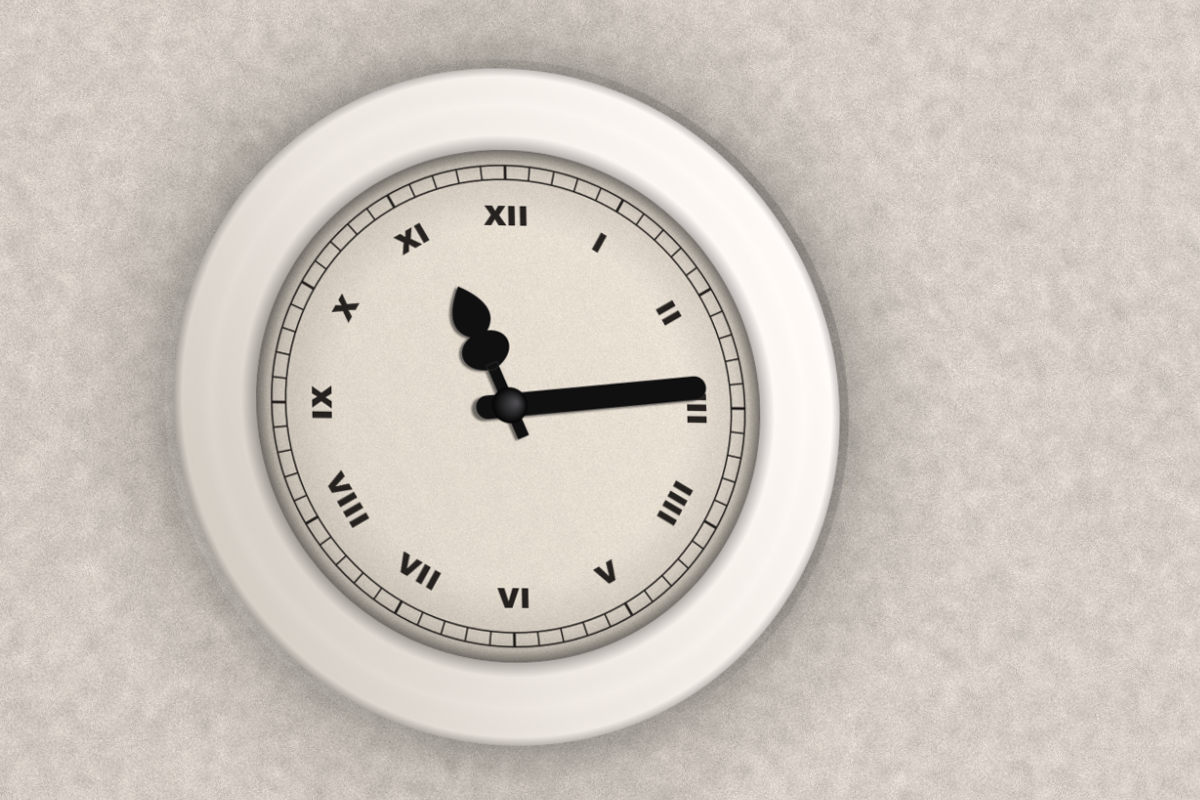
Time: {"hour": 11, "minute": 14}
